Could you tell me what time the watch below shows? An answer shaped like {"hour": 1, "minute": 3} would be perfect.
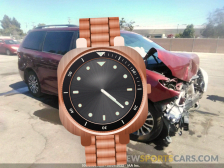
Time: {"hour": 4, "minute": 22}
